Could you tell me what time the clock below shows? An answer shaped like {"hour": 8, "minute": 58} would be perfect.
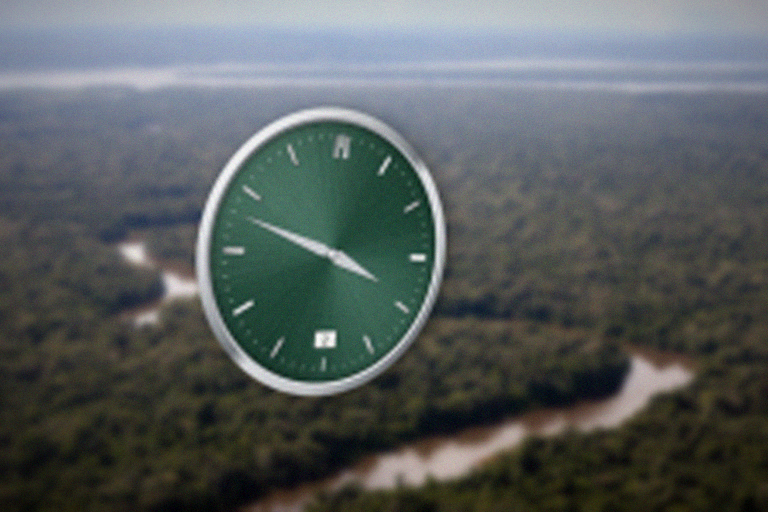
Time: {"hour": 3, "minute": 48}
